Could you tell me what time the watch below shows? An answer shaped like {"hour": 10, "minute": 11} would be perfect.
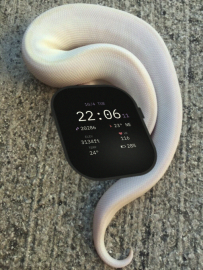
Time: {"hour": 22, "minute": 6}
